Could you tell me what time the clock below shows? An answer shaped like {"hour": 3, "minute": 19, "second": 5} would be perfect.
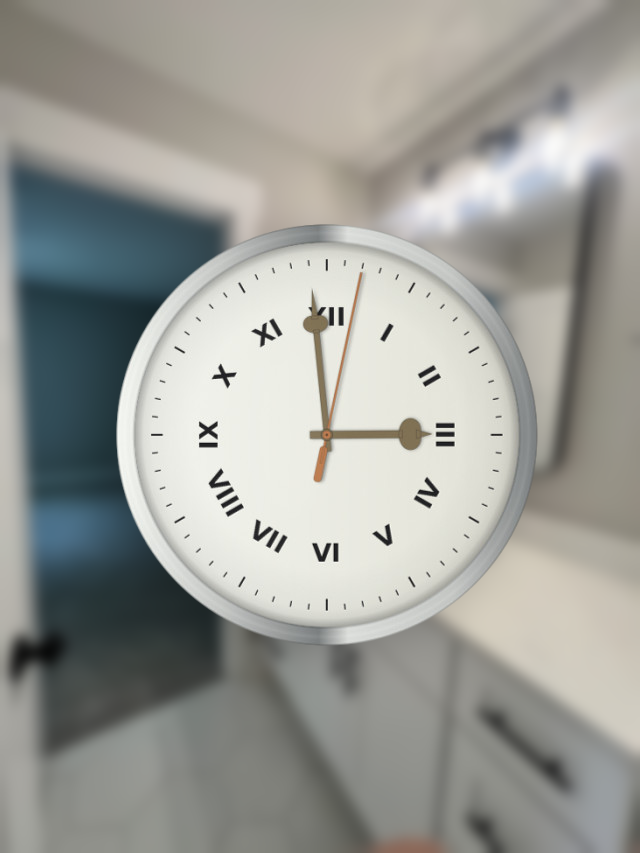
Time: {"hour": 2, "minute": 59, "second": 2}
